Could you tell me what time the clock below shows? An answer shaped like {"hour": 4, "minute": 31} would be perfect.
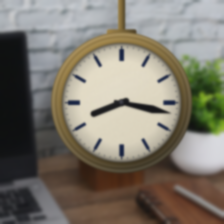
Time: {"hour": 8, "minute": 17}
